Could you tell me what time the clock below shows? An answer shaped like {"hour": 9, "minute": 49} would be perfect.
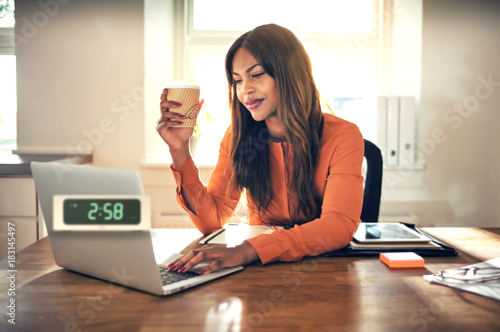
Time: {"hour": 2, "minute": 58}
